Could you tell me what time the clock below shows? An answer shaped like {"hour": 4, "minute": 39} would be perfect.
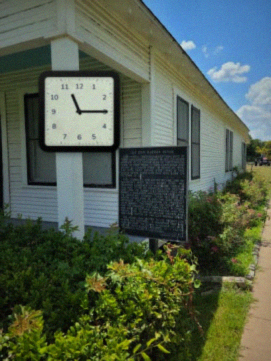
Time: {"hour": 11, "minute": 15}
